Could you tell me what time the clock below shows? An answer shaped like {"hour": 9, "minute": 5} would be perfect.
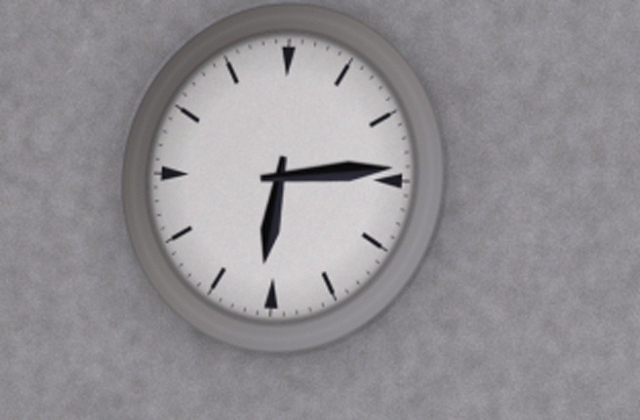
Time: {"hour": 6, "minute": 14}
